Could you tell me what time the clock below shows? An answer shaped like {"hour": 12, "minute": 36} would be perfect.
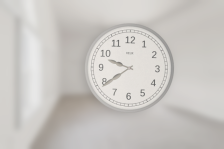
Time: {"hour": 9, "minute": 39}
